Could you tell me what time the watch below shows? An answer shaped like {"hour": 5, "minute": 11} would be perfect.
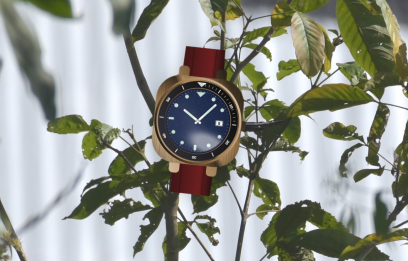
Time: {"hour": 10, "minute": 7}
